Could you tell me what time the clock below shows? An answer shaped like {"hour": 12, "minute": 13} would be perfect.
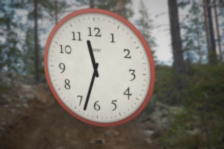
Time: {"hour": 11, "minute": 33}
